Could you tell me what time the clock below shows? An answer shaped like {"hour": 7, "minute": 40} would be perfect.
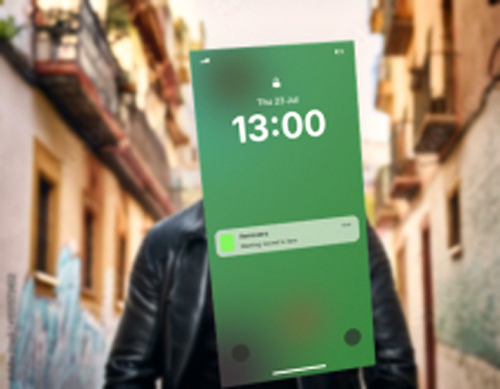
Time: {"hour": 13, "minute": 0}
